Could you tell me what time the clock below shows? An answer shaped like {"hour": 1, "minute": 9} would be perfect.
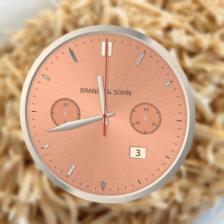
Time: {"hour": 11, "minute": 42}
